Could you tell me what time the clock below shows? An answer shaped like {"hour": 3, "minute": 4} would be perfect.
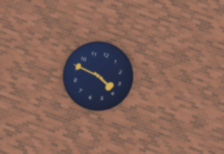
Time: {"hour": 3, "minute": 46}
